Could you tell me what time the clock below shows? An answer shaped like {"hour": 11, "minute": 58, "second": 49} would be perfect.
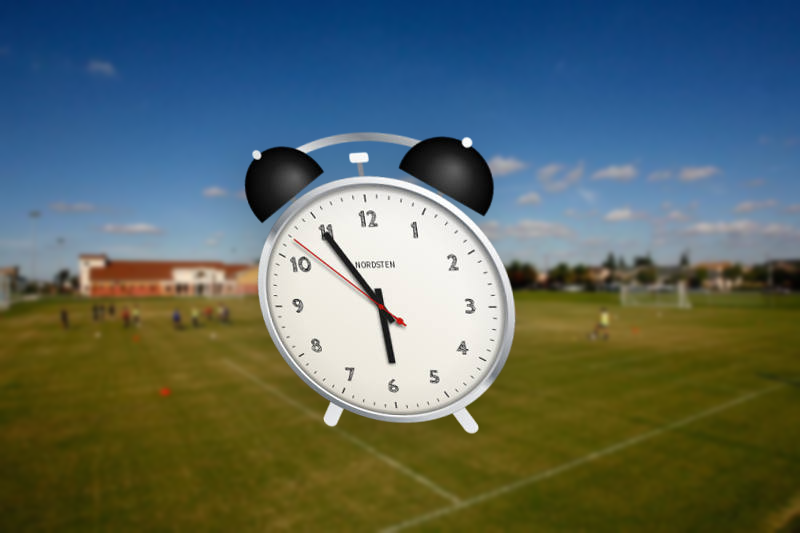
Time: {"hour": 5, "minute": 54, "second": 52}
